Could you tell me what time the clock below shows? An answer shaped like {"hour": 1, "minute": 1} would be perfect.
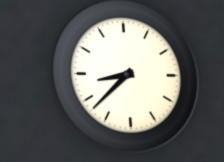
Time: {"hour": 8, "minute": 38}
